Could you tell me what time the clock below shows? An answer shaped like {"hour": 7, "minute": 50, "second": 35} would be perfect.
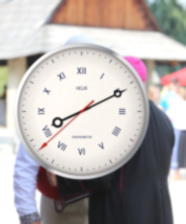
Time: {"hour": 8, "minute": 10, "second": 38}
